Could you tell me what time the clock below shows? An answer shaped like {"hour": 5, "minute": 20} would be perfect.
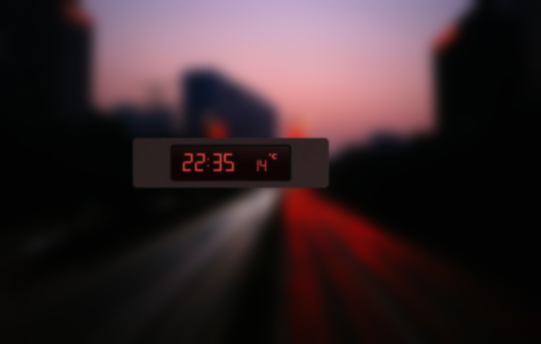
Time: {"hour": 22, "minute": 35}
